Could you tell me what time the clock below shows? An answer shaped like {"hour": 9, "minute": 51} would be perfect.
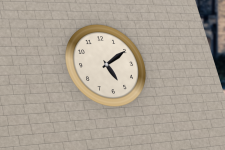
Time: {"hour": 5, "minute": 10}
